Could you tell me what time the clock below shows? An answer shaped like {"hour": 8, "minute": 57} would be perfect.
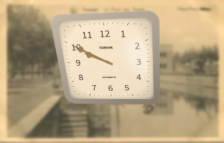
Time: {"hour": 9, "minute": 50}
